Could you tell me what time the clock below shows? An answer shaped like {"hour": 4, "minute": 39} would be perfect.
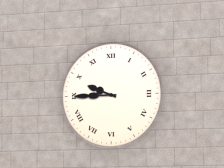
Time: {"hour": 9, "minute": 45}
